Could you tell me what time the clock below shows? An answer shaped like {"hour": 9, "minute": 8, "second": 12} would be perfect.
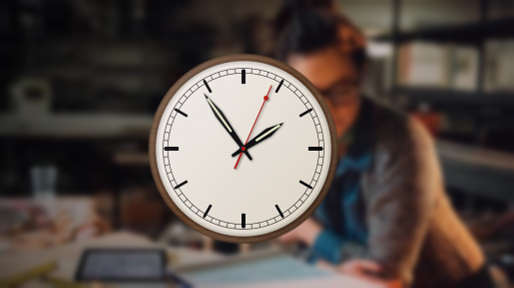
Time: {"hour": 1, "minute": 54, "second": 4}
